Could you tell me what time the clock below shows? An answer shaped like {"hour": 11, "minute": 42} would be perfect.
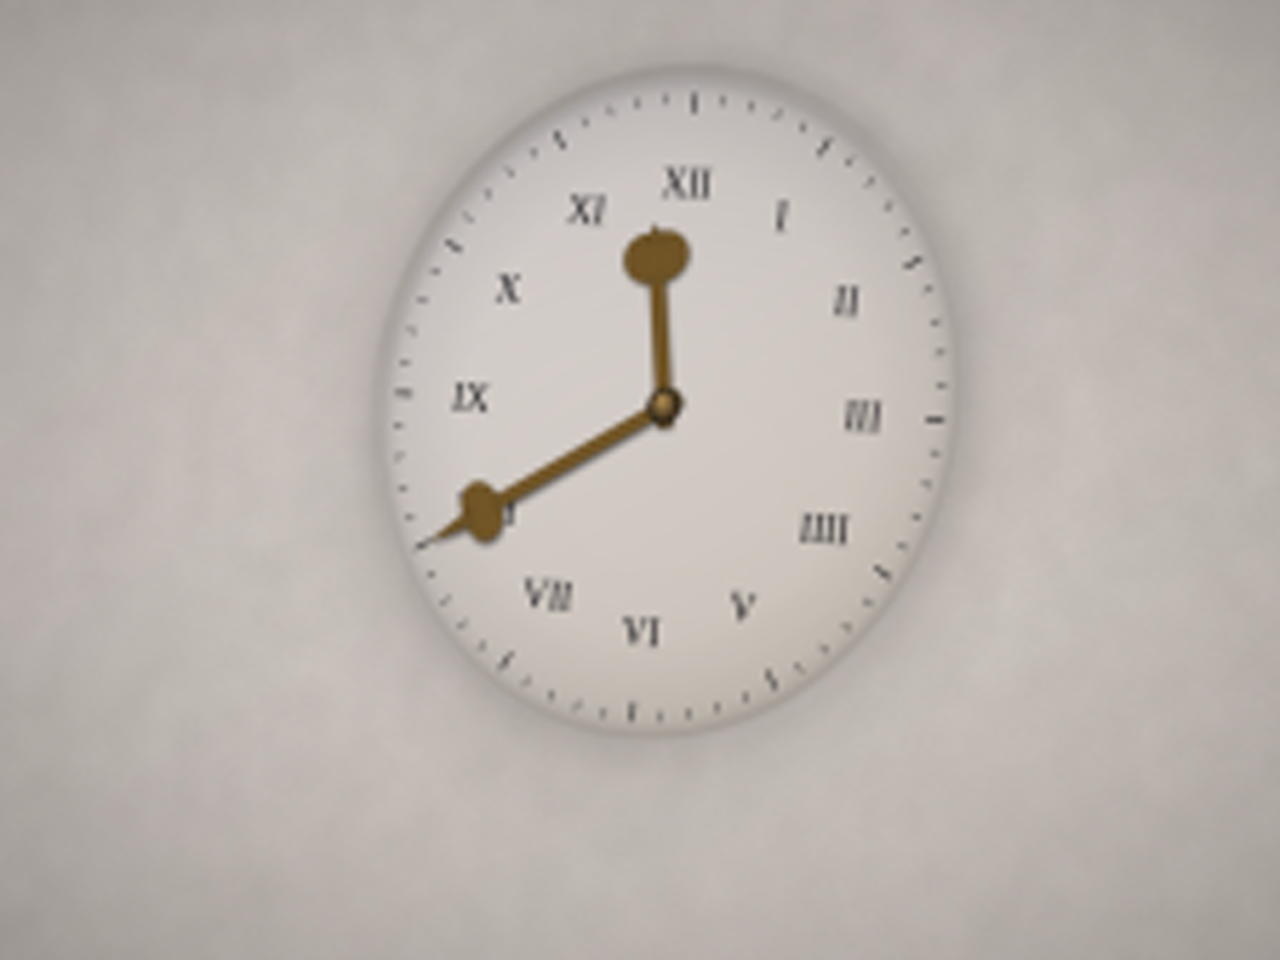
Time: {"hour": 11, "minute": 40}
